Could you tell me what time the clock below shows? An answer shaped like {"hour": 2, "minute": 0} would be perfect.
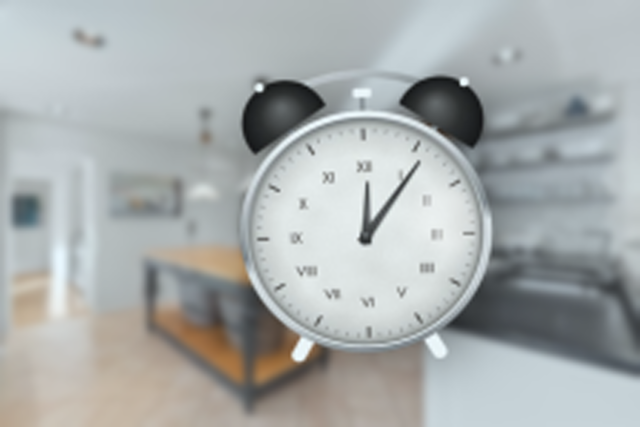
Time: {"hour": 12, "minute": 6}
